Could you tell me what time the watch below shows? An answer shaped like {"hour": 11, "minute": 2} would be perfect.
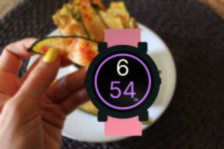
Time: {"hour": 6, "minute": 54}
